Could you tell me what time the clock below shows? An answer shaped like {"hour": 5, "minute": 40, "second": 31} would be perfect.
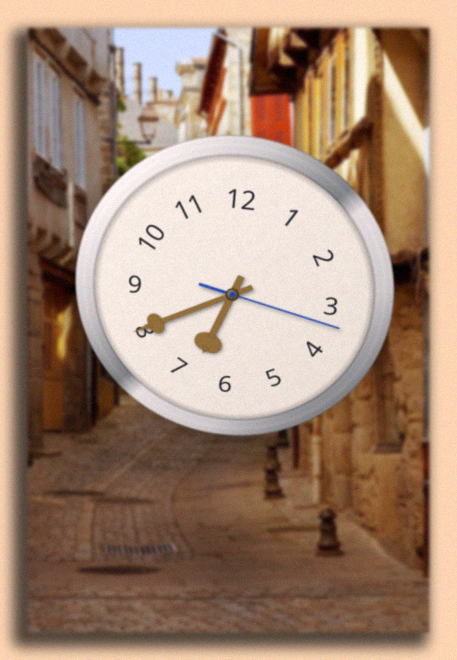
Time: {"hour": 6, "minute": 40, "second": 17}
